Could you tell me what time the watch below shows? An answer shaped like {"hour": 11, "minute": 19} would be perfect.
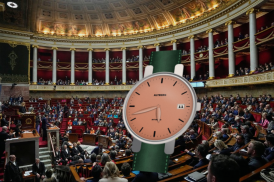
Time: {"hour": 5, "minute": 42}
